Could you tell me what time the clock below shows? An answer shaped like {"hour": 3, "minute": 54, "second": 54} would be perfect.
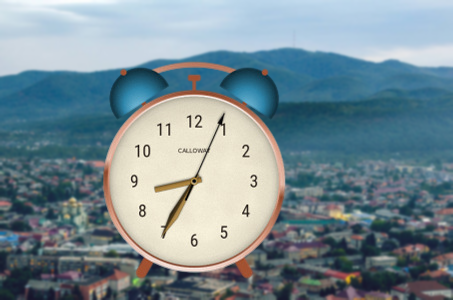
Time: {"hour": 8, "minute": 35, "second": 4}
